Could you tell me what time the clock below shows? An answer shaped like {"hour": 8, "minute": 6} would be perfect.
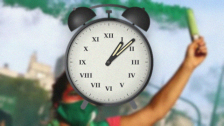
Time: {"hour": 1, "minute": 8}
